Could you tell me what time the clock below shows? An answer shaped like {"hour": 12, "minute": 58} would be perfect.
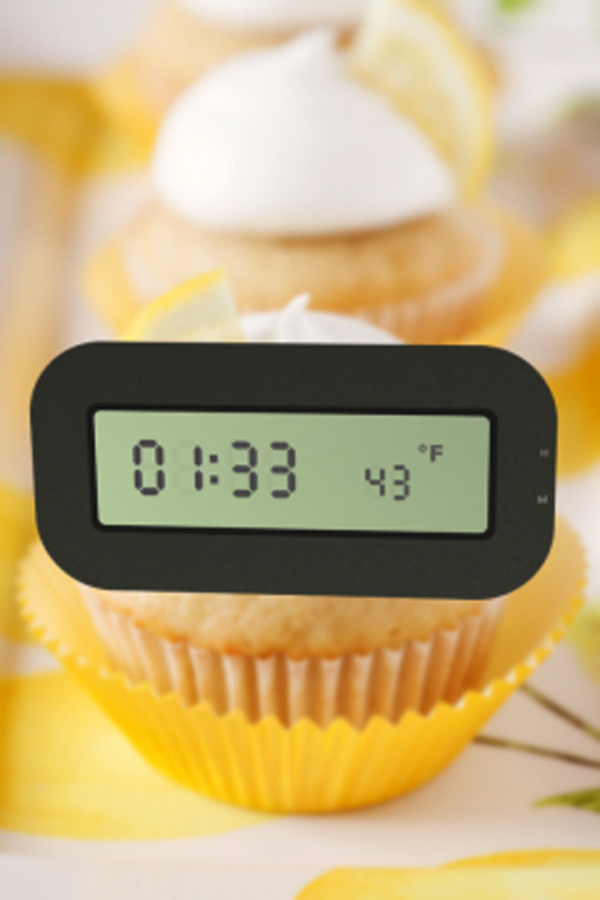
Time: {"hour": 1, "minute": 33}
